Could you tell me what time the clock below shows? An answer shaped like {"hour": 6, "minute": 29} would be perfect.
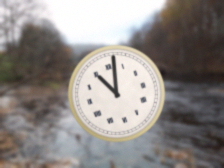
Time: {"hour": 11, "minute": 2}
